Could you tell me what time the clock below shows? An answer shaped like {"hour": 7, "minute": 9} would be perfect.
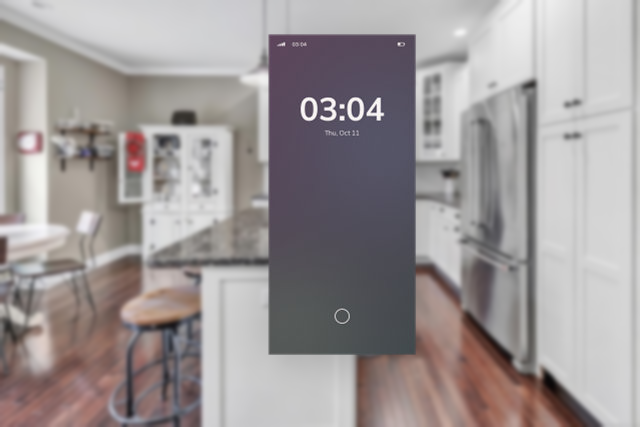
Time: {"hour": 3, "minute": 4}
